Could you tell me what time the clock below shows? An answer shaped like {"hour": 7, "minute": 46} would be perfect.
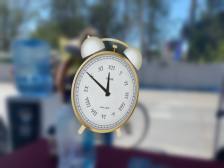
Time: {"hour": 11, "minute": 50}
